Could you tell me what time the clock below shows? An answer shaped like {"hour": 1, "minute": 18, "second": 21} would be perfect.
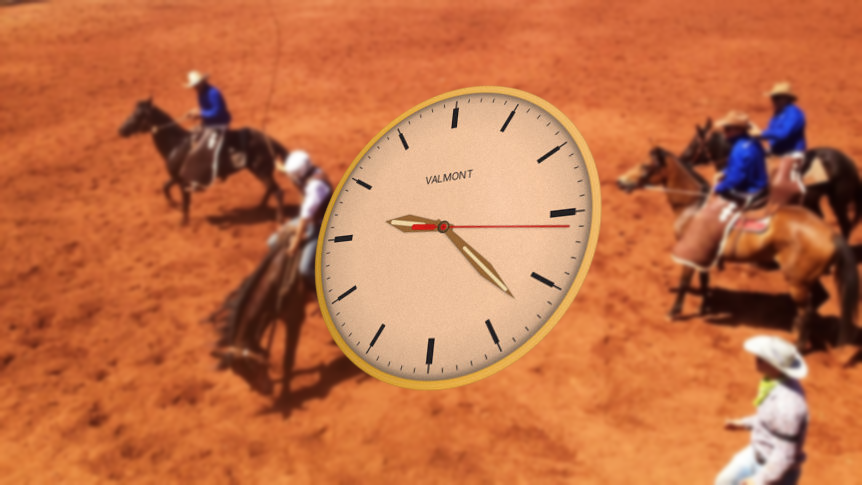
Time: {"hour": 9, "minute": 22, "second": 16}
